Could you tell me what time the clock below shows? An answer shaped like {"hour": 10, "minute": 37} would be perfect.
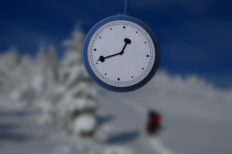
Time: {"hour": 12, "minute": 41}
